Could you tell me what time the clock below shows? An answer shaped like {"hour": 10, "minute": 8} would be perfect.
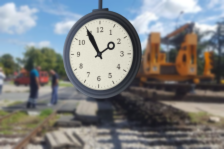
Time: {"hour": 1, "minute": 55}
